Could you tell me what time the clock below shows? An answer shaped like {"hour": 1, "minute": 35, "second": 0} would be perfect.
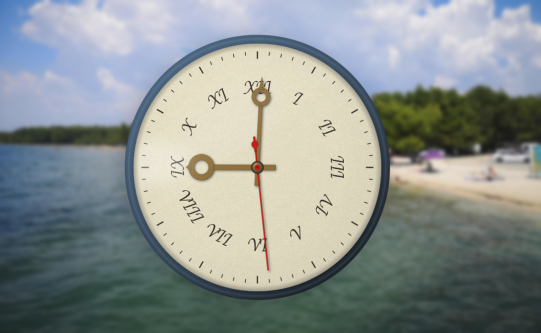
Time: {"hour": 9, "minute": 0, "second": 29}
